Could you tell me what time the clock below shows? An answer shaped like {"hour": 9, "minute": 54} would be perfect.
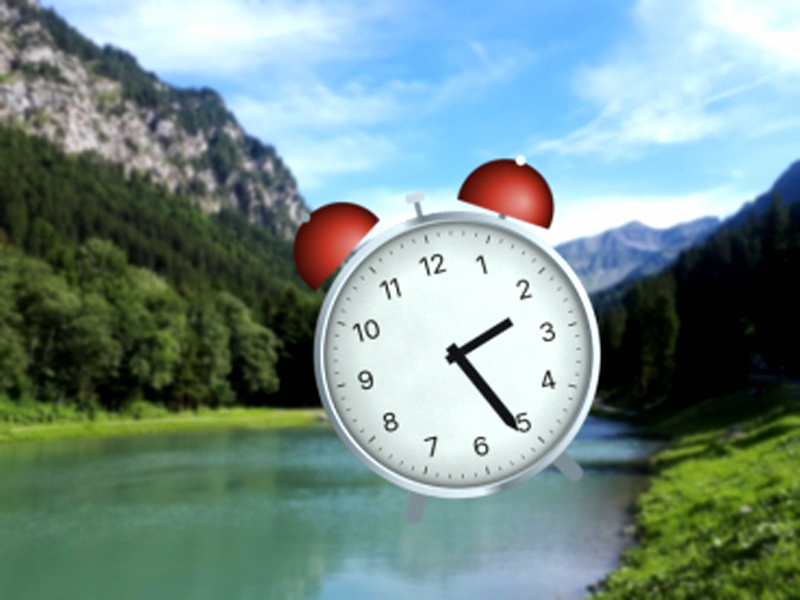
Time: {"hour": 2, "minute": 26}
